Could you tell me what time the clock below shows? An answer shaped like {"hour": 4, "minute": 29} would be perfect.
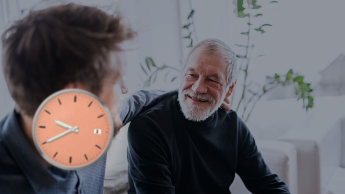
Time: {"hour": 9, "minute": 40}
